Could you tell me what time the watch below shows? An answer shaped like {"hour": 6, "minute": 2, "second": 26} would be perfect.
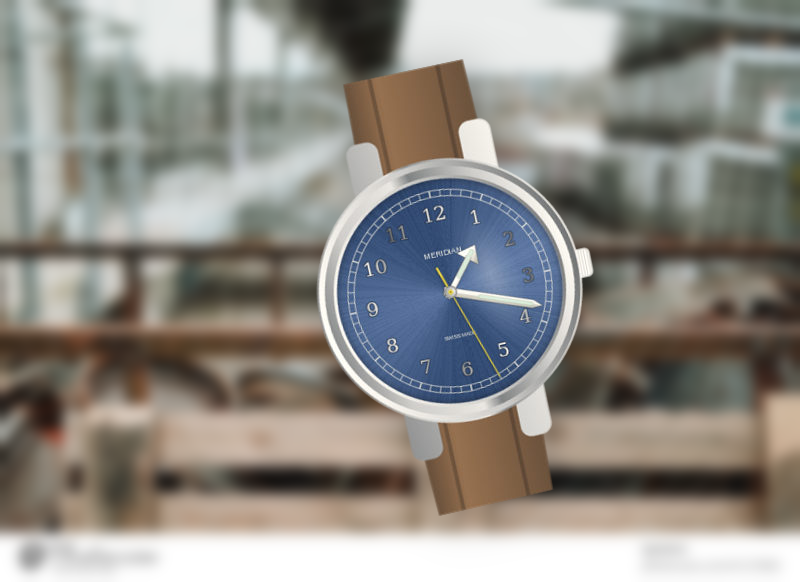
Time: {"hour": 1, "minute": 18, "second": 27}
